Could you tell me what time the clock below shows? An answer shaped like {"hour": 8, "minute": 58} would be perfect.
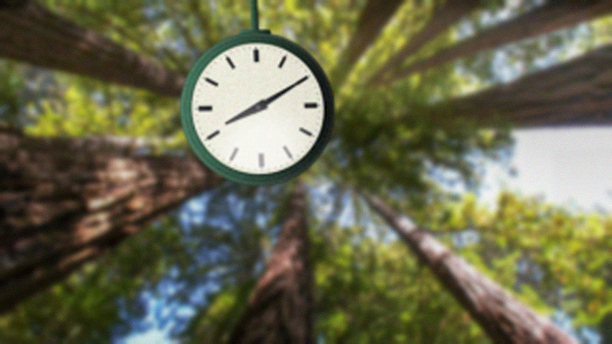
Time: {"hour": 8, "minute": 10}
